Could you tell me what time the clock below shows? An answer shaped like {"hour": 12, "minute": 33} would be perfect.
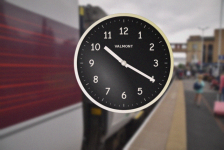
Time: {"hour": 10, "minute": 20}
